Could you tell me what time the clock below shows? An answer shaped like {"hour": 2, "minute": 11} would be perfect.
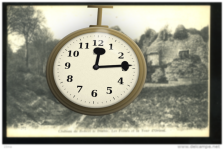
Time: {"hour": 12, "minute": 14}
